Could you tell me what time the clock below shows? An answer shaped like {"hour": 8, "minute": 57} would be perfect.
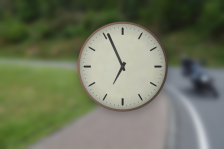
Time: {"hour": 6, "minute": 56}
